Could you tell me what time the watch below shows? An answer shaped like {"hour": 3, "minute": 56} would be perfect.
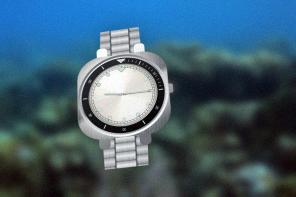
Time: {"hour": 9, "minute": 15}
